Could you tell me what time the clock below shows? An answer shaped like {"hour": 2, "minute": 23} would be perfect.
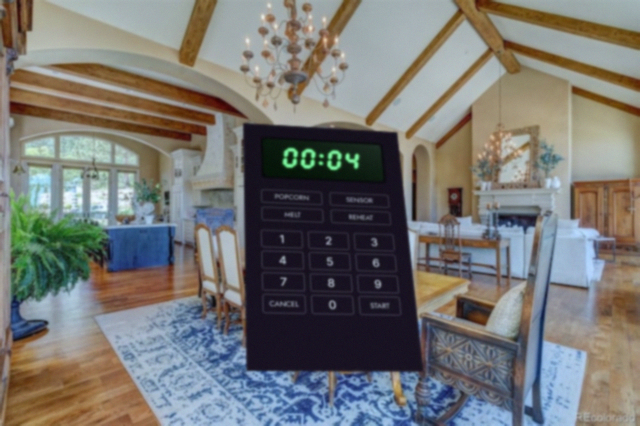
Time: {"hour": 0, "minute": 4}
